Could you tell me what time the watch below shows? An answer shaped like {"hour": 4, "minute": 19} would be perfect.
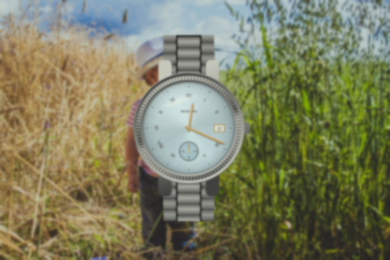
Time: {"hour": 12, "minute": 19}
